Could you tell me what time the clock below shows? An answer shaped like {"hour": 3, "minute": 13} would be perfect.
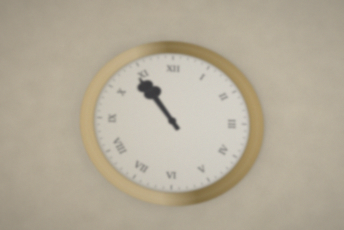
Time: {"hour": 10, "minute": 54}
